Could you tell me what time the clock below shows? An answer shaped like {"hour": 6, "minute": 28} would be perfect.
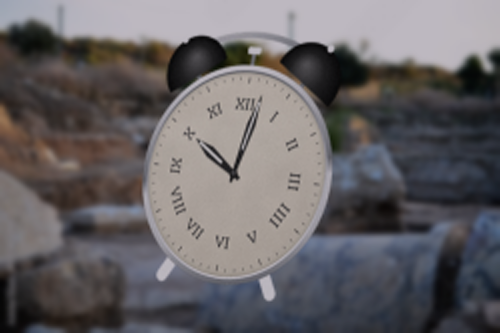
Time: {"hour": 10, "minute": 2}
